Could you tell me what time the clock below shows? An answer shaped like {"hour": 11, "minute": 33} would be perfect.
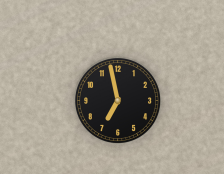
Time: {"hour": 6, "minute": 58}
